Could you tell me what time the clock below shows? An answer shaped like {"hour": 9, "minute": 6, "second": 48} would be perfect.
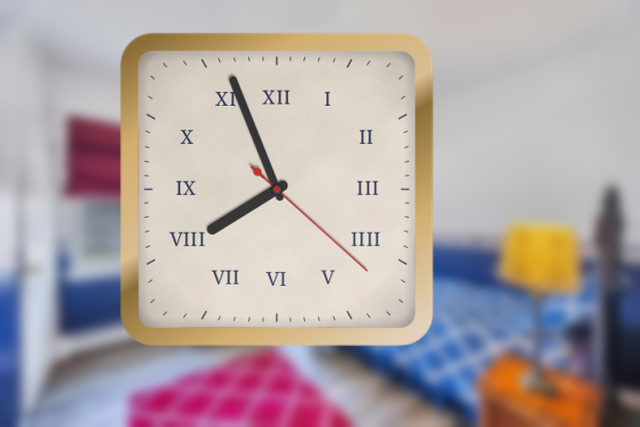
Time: {"hour": 7, "minute": 56, "second": 22}
